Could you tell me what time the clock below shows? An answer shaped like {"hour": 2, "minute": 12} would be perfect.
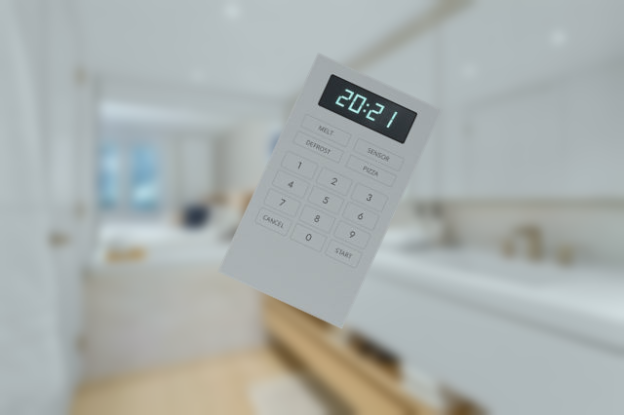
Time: {"hour": 20, "minute": 21}
